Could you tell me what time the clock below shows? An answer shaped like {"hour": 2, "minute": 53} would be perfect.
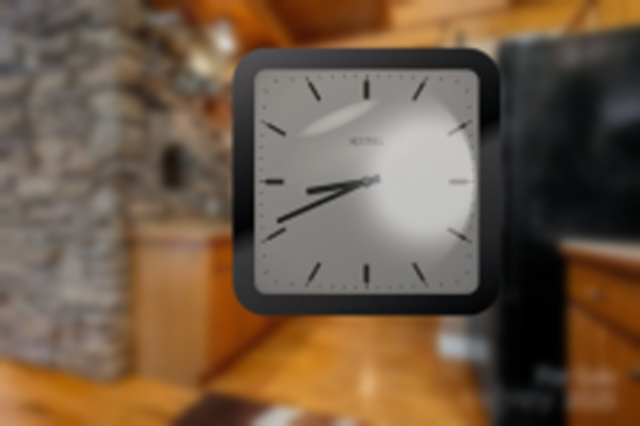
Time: {"hour": 8, "minute": 41}
